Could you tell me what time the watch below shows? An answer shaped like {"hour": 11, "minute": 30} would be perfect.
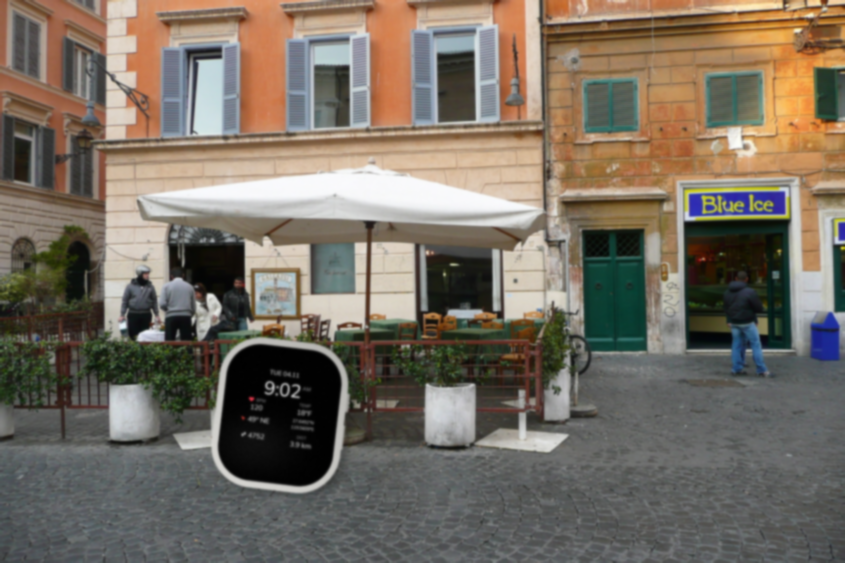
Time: {"hour": 9, "minute": 2}
